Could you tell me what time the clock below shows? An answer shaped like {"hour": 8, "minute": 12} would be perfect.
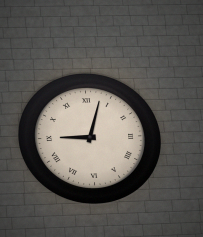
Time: {"hour": 9, "minute": 3}
